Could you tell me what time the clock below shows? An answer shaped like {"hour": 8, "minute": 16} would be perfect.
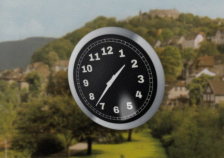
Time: {"hour": 1, "minute": 37}
